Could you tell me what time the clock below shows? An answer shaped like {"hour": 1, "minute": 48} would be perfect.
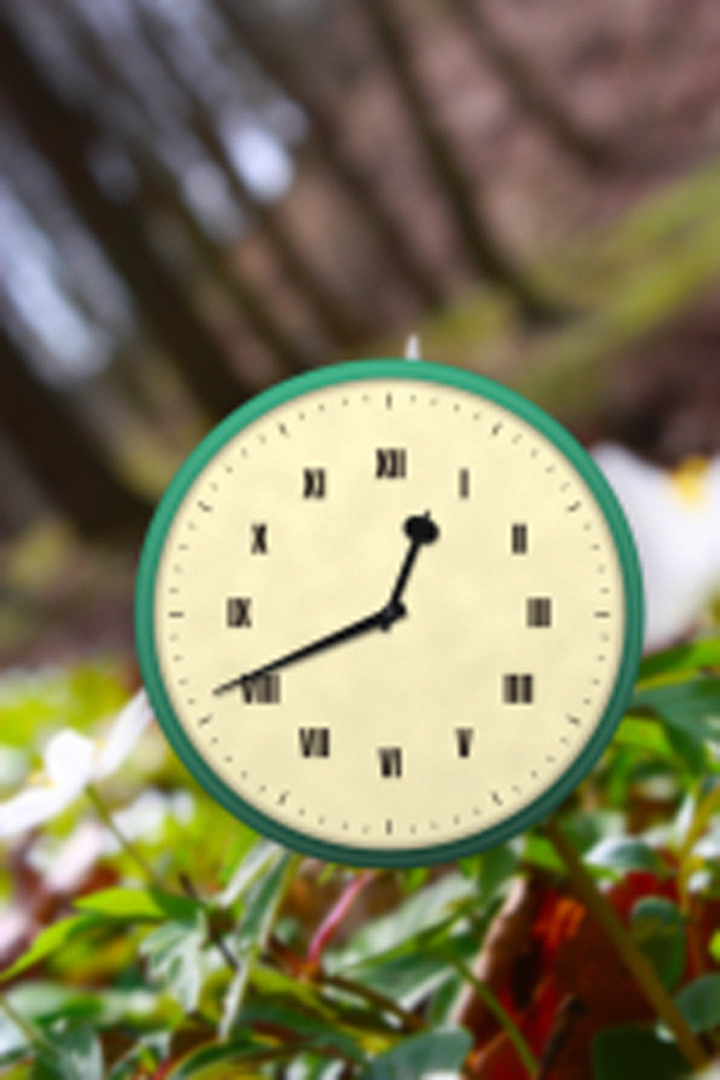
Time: {"hour": 12, "minute": 41}
